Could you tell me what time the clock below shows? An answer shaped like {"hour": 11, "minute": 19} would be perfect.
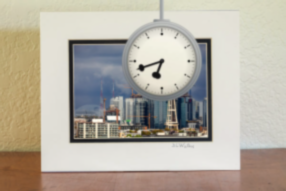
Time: {"hour": 6, "minute": 42}
